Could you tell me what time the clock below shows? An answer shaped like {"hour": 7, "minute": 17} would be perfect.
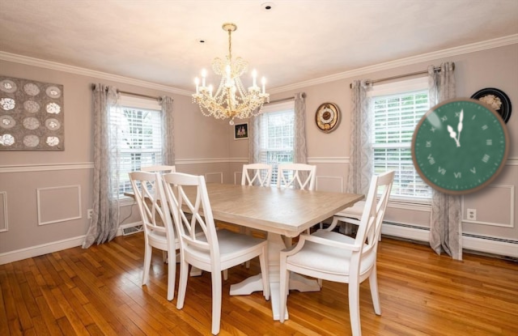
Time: {"hour": 11, "minute": 1}
